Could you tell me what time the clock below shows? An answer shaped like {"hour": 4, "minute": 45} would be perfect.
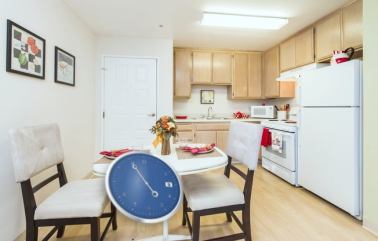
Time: {"hour": 4, "minute": 55}
